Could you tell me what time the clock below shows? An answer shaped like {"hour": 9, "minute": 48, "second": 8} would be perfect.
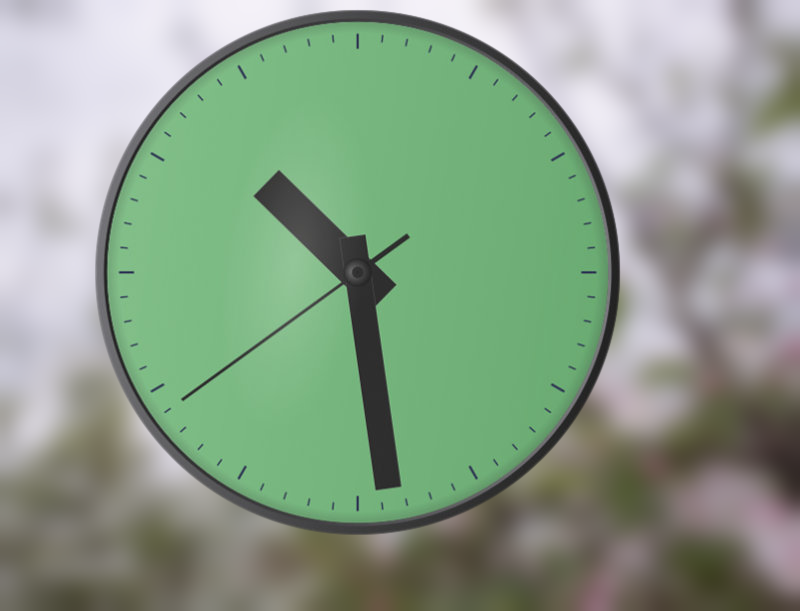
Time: {"hour": 10, "minute": 28, "second": 39}
